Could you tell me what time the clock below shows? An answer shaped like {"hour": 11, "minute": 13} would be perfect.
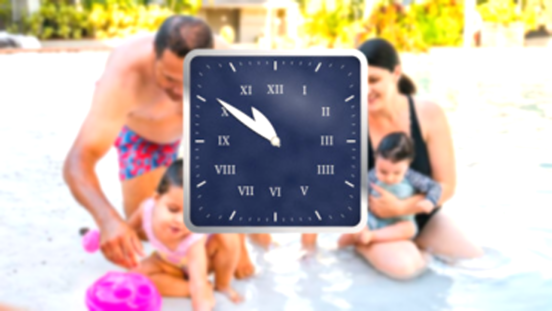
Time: {"hour": 10, "minute": 51}
